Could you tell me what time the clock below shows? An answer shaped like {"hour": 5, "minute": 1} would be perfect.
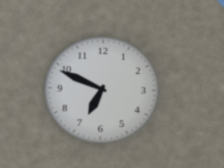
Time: {"hour": 6, "minute": 49}
